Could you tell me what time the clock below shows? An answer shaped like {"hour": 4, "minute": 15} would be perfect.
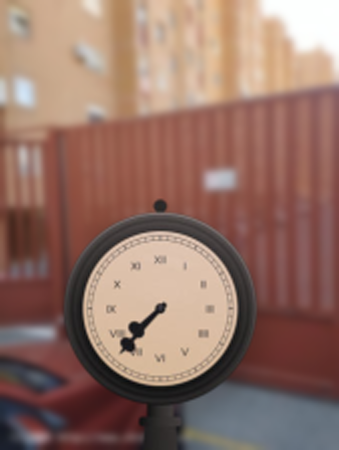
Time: {"hour": 7, "minute": 37}
